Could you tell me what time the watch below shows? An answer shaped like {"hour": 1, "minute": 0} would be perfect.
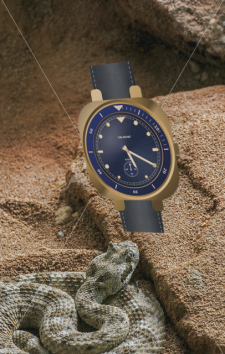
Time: {"hour": 5, "minute": 20}
